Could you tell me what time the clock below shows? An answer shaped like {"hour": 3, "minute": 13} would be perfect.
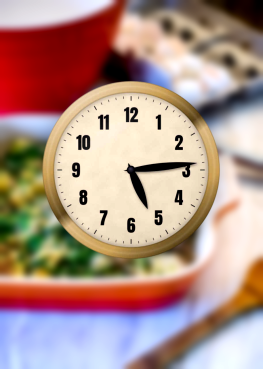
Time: {"hour": 5, "minute": 14}
